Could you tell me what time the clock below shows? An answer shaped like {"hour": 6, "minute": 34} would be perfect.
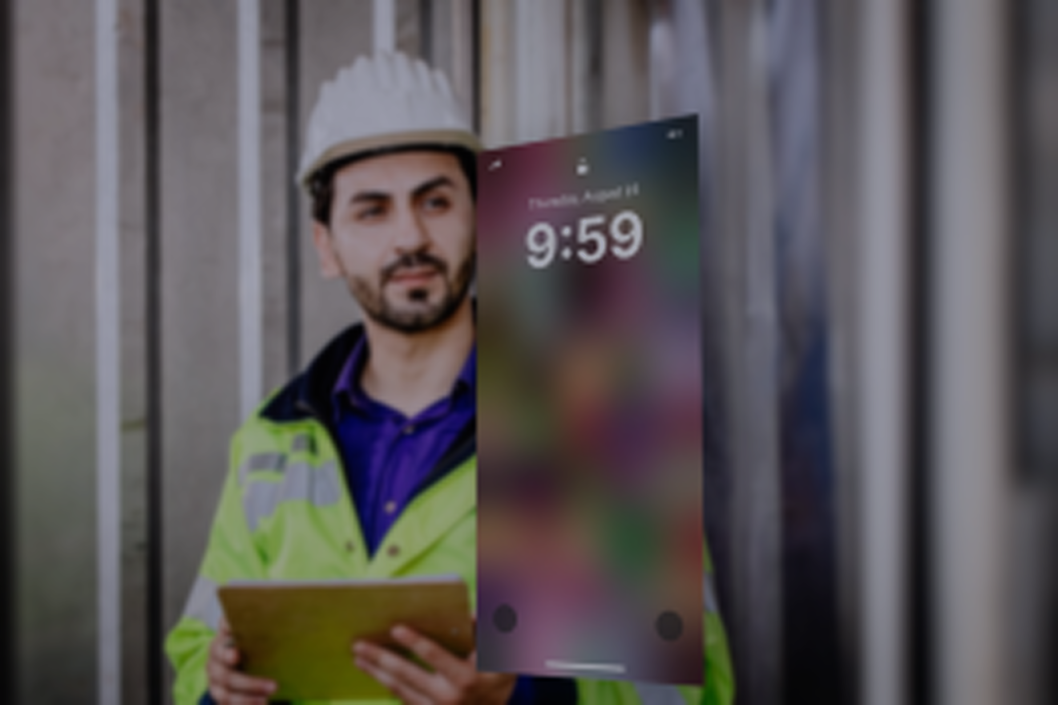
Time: {"hour": 9, "minute": 59}
